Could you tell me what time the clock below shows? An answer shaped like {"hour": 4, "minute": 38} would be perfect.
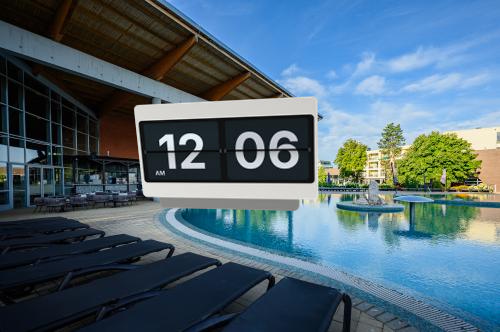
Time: {"hour": 12, "minute": 6}
